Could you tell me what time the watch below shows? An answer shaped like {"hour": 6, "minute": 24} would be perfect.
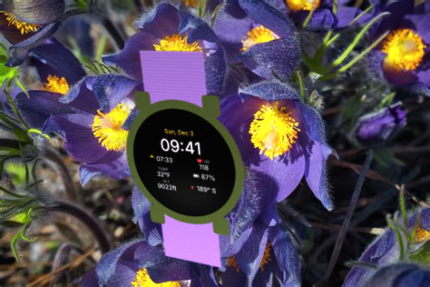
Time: {"hour": 9, "minute": 41}
